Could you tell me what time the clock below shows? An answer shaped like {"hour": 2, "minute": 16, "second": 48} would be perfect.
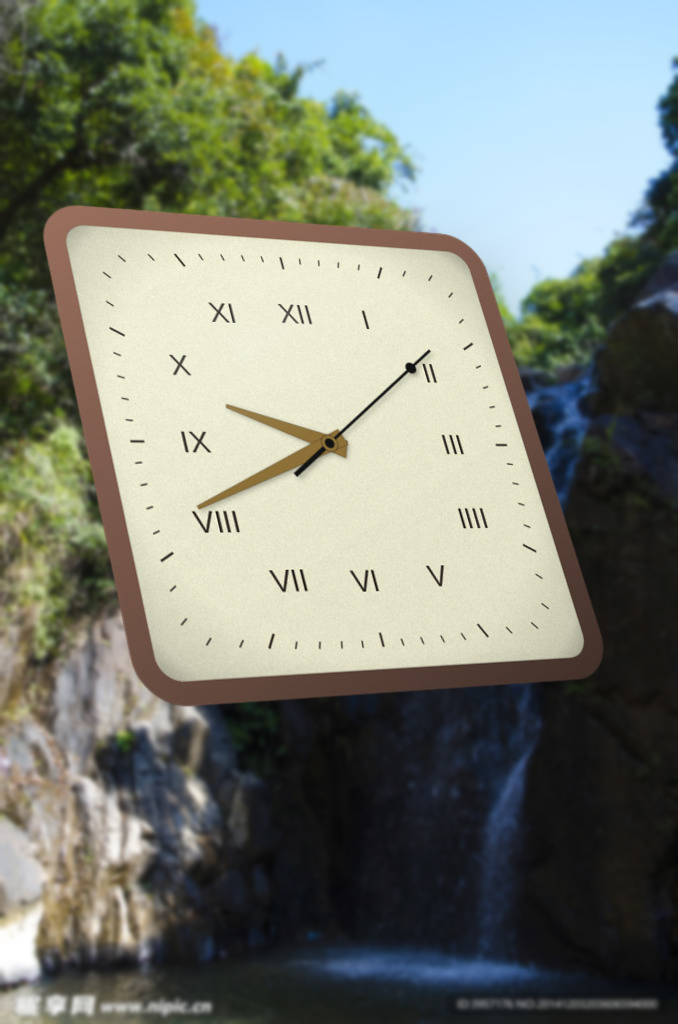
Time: {"hour": 9, "minute": 41, "second": 9}
